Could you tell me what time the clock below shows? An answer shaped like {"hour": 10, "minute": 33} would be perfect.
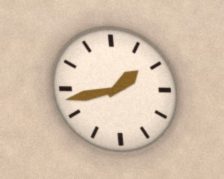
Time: {"hour": 1, "minute": 43}
